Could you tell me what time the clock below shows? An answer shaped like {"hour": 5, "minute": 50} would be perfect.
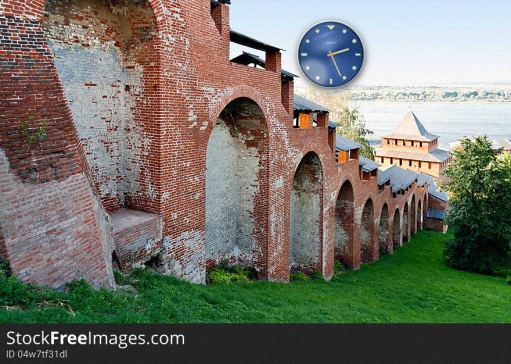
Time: {"hour": 2, "minute": 26}
